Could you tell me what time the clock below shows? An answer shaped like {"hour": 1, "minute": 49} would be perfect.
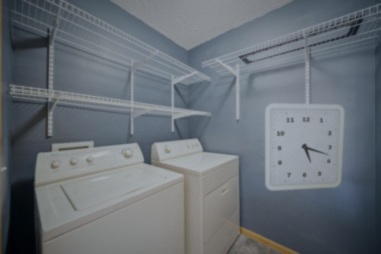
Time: {"hour": 5, "minute": 18}
